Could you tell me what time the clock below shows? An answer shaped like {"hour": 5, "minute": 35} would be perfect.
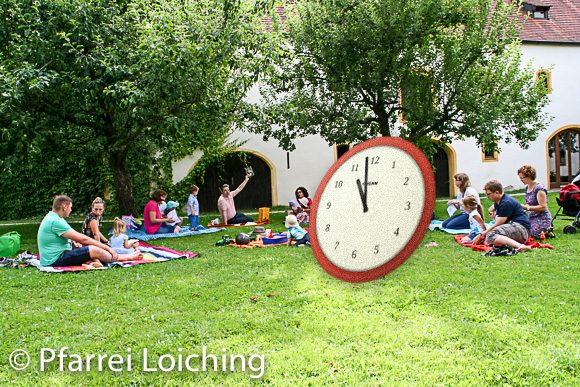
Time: {"hour": 10, "minute": 58}
